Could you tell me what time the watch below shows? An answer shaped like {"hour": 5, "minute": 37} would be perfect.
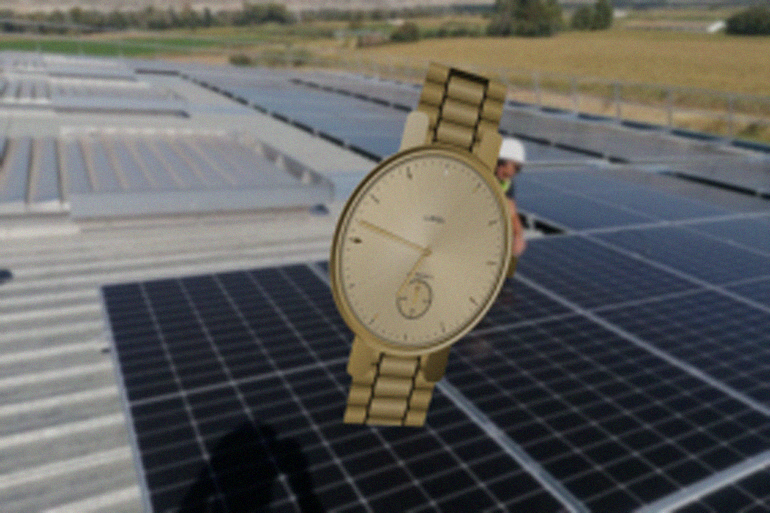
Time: {"hour": 6, "minute": 47}
